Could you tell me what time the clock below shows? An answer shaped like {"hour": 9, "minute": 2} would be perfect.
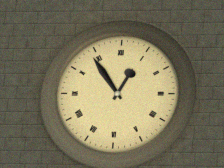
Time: {"hour": 12, "minute": 54}
